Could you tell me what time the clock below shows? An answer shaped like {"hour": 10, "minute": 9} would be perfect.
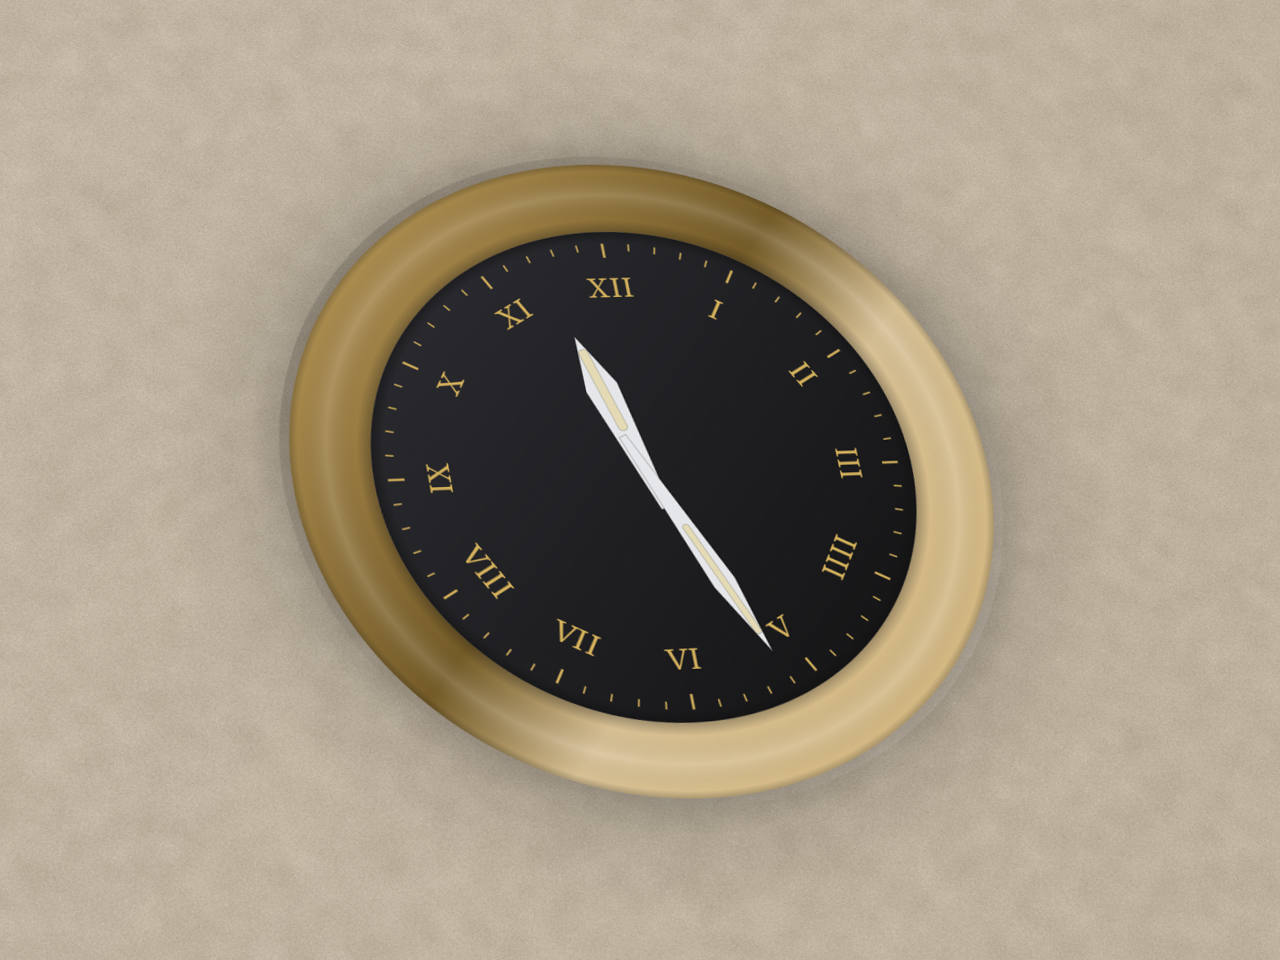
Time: {"hour": 11, "minute": 26}
